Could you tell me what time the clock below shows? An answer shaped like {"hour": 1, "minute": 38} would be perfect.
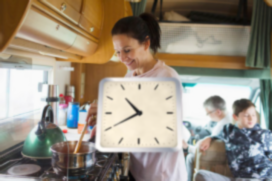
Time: {"hour": 10, "minute": 40}
